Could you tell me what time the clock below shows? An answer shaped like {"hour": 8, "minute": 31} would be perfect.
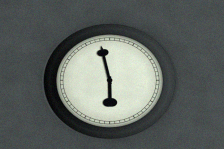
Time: {"hour": 5, "minute": 58}
